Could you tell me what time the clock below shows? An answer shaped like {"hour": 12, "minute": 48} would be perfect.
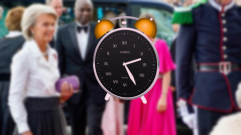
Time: {"hour": 2, "minute": 25}
